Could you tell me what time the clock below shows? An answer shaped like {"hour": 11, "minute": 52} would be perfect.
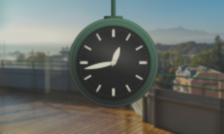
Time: {"hour": 12, "minute": 43}
